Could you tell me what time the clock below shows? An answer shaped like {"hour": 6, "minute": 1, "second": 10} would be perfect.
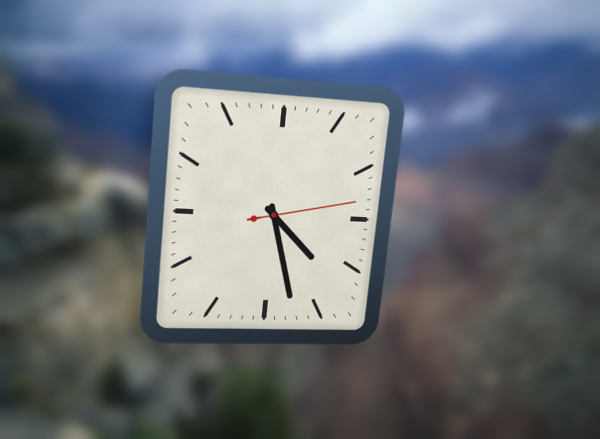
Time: {"hour": 4, "minute": 27, "second": 13}
